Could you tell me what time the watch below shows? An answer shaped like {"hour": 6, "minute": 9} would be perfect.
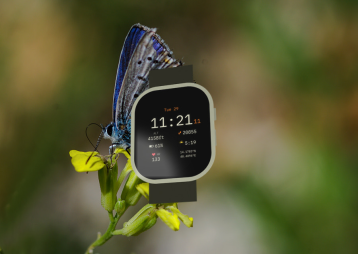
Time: {"hour": 11, "minute": 21}
